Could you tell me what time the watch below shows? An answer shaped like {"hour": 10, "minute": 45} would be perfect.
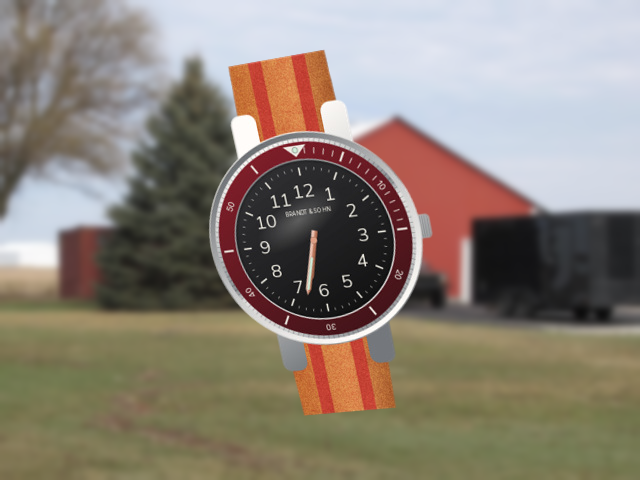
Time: {"hour": 6, "minute": 33}
